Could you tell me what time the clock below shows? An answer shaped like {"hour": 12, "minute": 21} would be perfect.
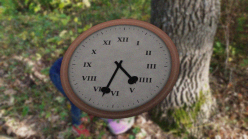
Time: {"hour": 4, "minute": 33}
